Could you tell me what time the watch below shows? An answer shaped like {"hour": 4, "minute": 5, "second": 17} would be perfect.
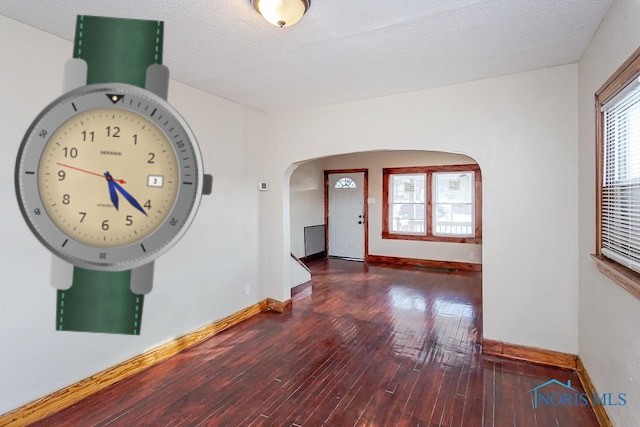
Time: {"hour": 5, "minute": 21, "second": 47}
